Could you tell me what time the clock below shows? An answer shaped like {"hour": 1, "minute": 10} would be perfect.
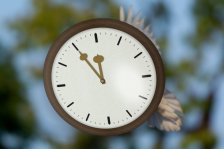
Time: {"hour": 11, "minute": 55}
